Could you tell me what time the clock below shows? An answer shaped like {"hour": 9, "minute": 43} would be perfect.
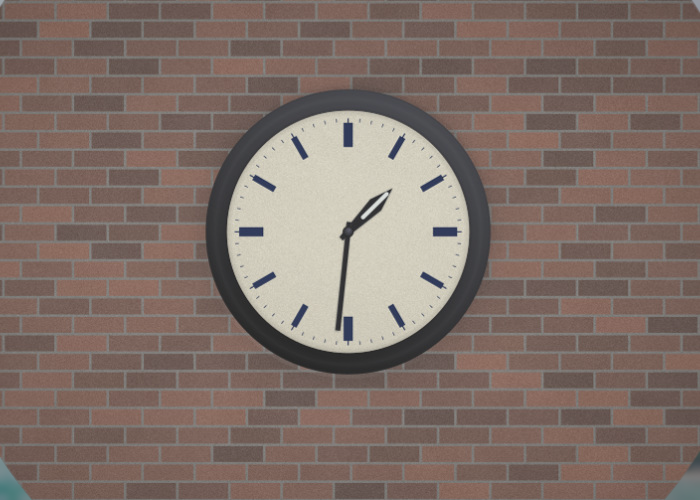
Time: {"hour": 1, "minute": 31}
